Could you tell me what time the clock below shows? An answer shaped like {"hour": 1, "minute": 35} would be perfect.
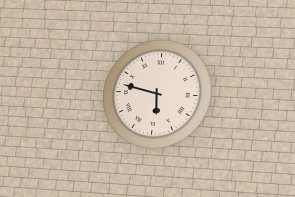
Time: {"hour": 5, "minute": 47}
